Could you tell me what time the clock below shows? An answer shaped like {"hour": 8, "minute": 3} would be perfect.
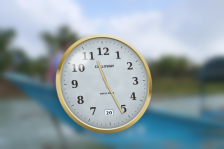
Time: {"hour": 11, "minute": 26}
